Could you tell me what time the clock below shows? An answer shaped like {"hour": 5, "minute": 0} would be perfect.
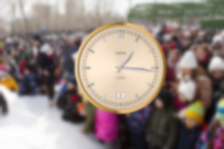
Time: {"hour": 1, "minute": 16}
